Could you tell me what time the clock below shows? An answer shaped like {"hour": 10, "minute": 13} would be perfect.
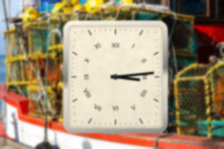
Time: {"hour": 3, "minute": 14}
